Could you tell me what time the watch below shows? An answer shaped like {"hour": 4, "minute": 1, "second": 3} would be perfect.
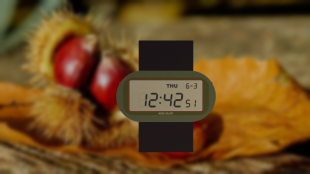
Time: {"hour": 12, "minute": 42, "second": 51}
